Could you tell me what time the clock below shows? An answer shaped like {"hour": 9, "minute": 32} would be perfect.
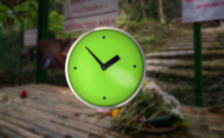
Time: {"hour": 1, "minute": 53}
